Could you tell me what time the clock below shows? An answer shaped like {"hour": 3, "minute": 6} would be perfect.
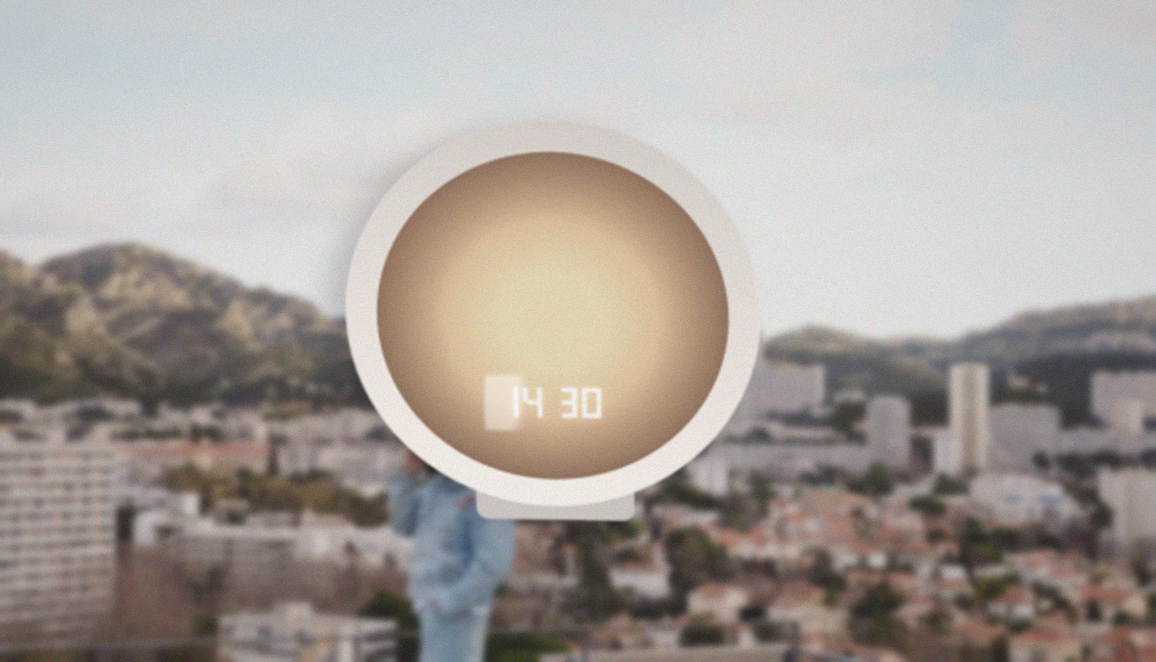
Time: {"hour": 14, "minute": 30}
